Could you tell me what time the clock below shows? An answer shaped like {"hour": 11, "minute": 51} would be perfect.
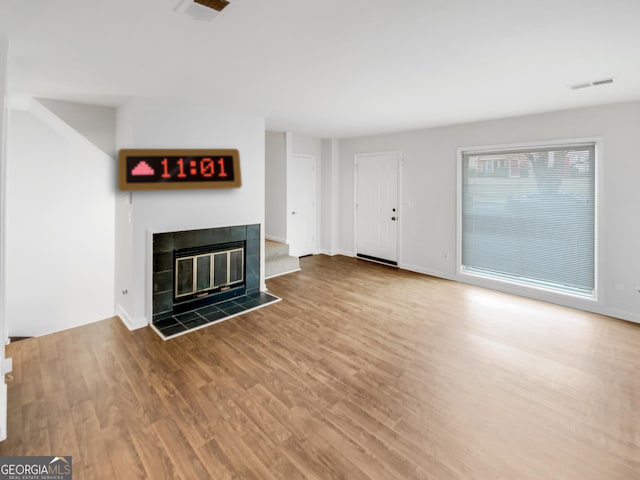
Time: {"hour": 11, "minute": 1}
